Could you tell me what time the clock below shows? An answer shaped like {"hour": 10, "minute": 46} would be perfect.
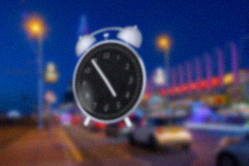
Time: {"hour": 4, "minute": 54}
